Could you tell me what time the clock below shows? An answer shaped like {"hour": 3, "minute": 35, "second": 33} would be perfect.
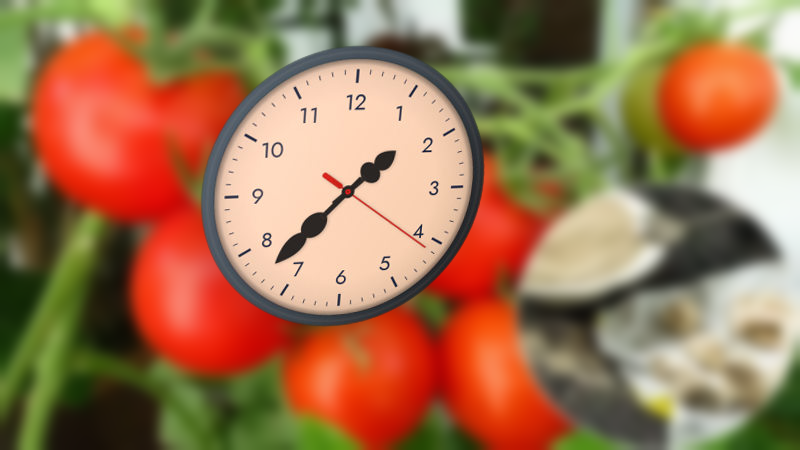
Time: {"hour": 1, "minute": 37, "second": 21}
